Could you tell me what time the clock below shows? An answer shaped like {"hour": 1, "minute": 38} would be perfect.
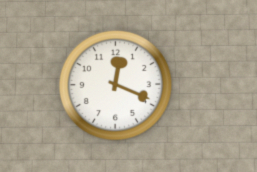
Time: {"hour": 12, "minute": 19}
